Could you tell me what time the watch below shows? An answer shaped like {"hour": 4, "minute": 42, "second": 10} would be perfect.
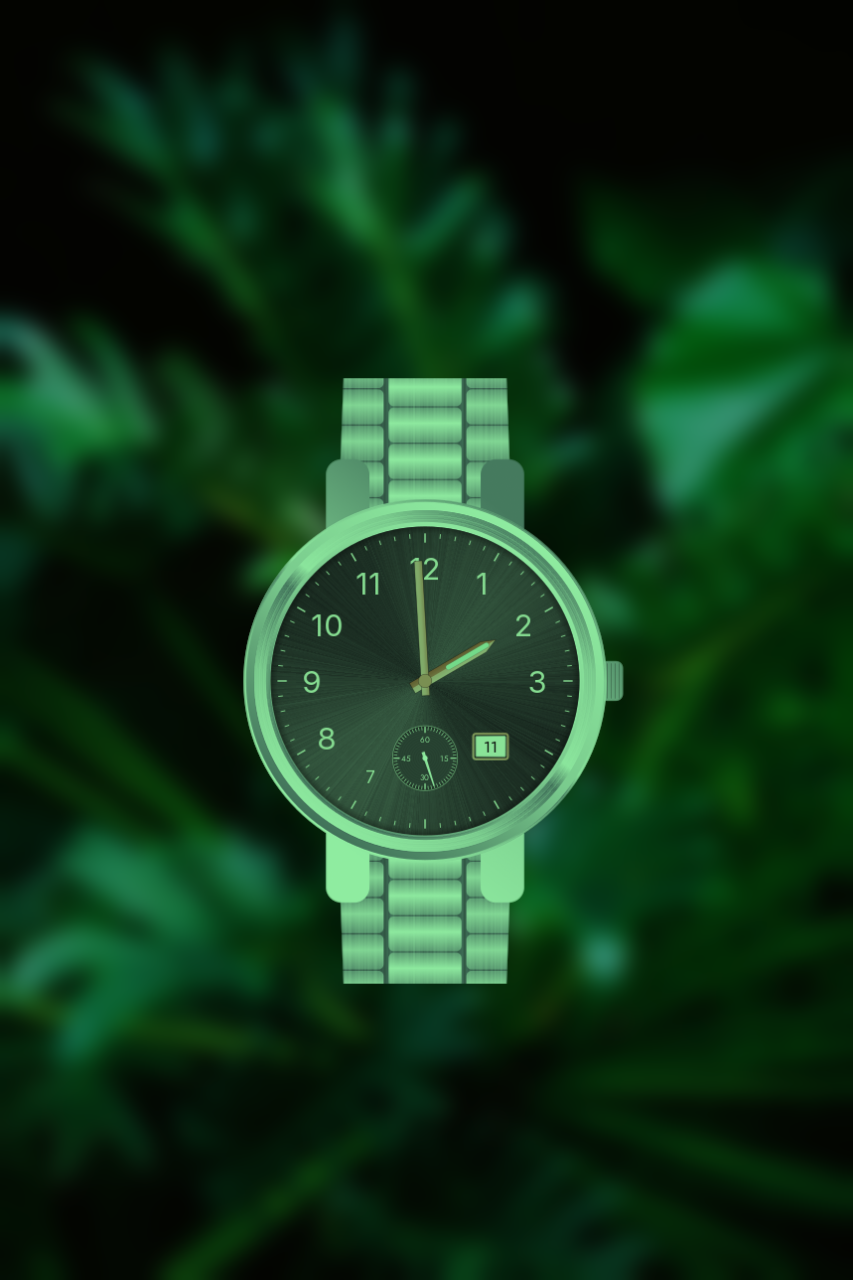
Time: {"hour": 1, "minute": 59, "second": 27}
